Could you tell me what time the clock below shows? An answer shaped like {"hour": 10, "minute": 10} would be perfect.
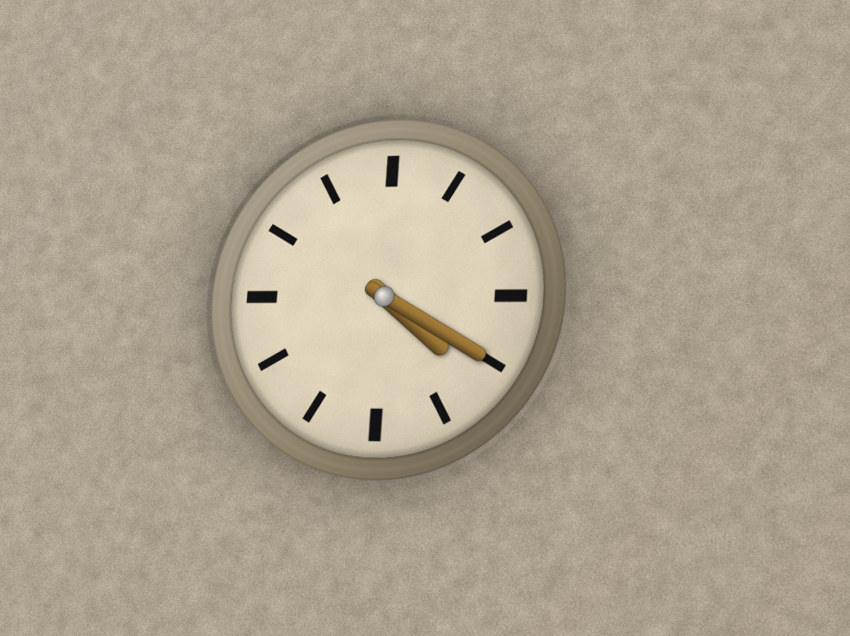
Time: {"hour": 4, "minute": 20}
